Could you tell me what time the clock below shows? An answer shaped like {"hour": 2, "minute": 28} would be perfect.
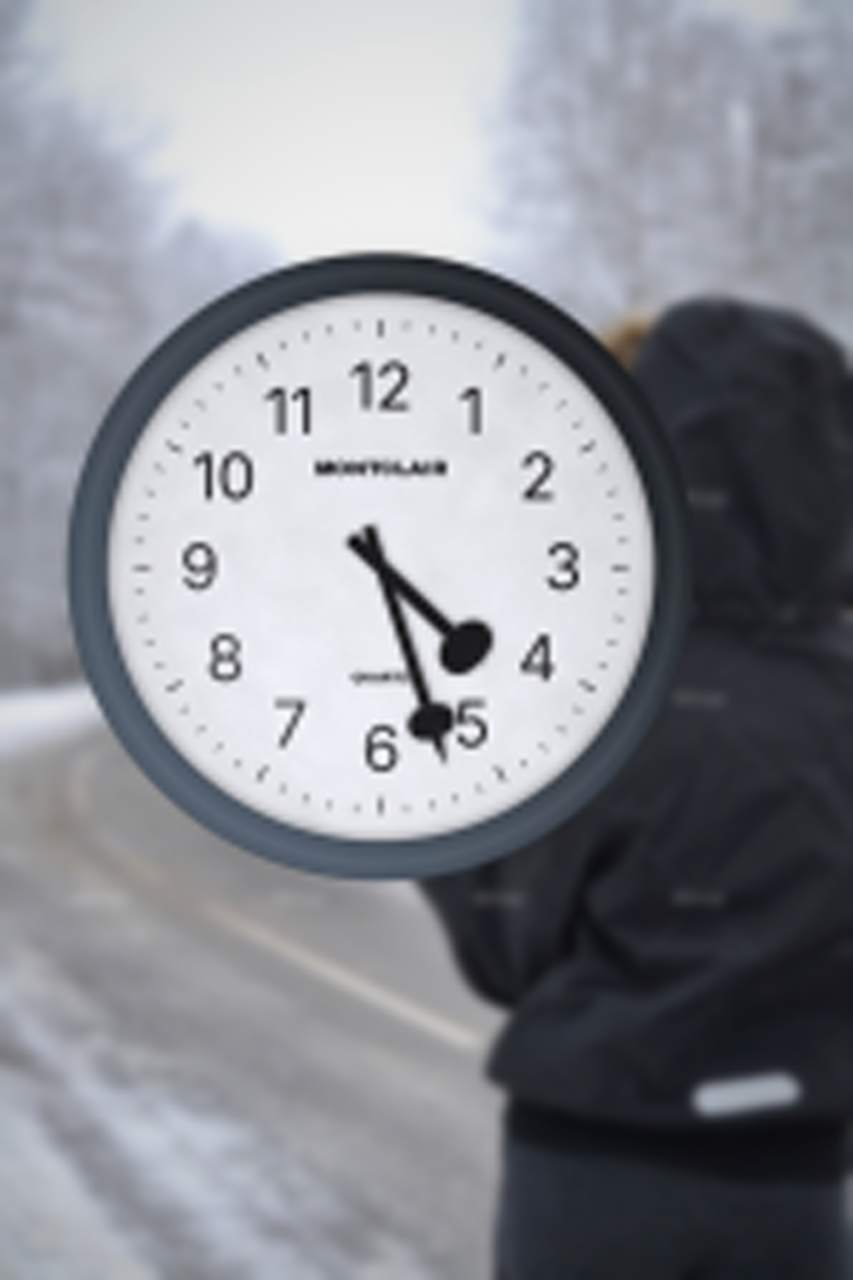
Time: {"hour": 4, "minute": 27}
